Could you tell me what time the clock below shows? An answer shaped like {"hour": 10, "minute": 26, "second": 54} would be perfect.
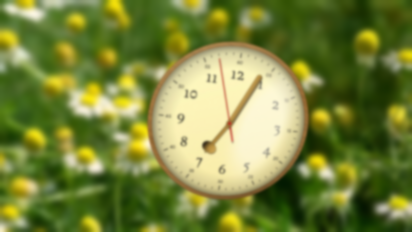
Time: {"hour": 7, "minute": 3, "second": 57}
